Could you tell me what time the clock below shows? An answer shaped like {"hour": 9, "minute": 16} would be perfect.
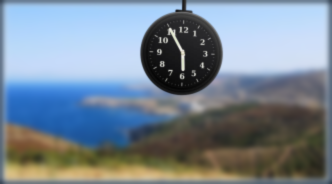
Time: {"hour": 5, "minute": 55}
